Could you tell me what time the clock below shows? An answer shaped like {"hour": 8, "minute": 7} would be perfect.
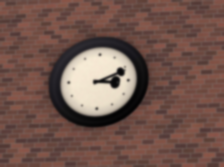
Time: {"hour": 3, "minute": 11}
